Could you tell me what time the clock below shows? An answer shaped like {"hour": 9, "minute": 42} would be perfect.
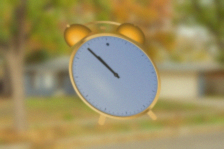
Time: {"hour": 10, "minute": 54}
